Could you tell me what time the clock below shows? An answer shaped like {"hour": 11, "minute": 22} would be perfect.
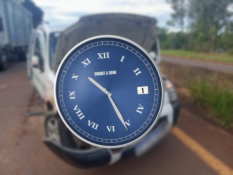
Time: {"hour": 10, "minute": 26}
